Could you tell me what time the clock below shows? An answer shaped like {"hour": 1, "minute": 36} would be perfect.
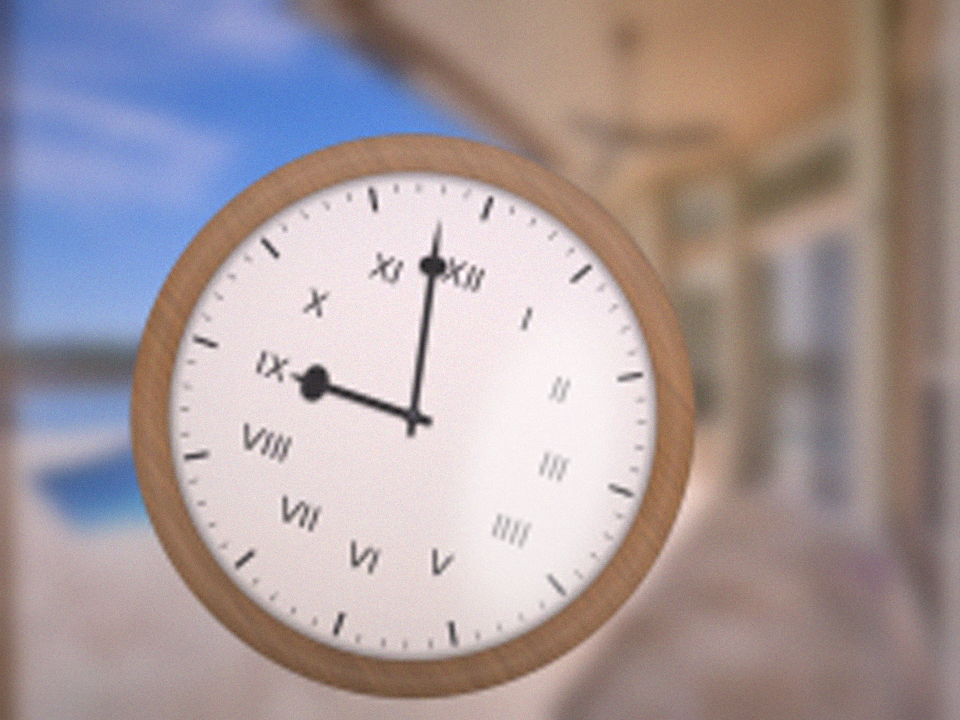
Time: {"hour": 8, "minute": 58}
